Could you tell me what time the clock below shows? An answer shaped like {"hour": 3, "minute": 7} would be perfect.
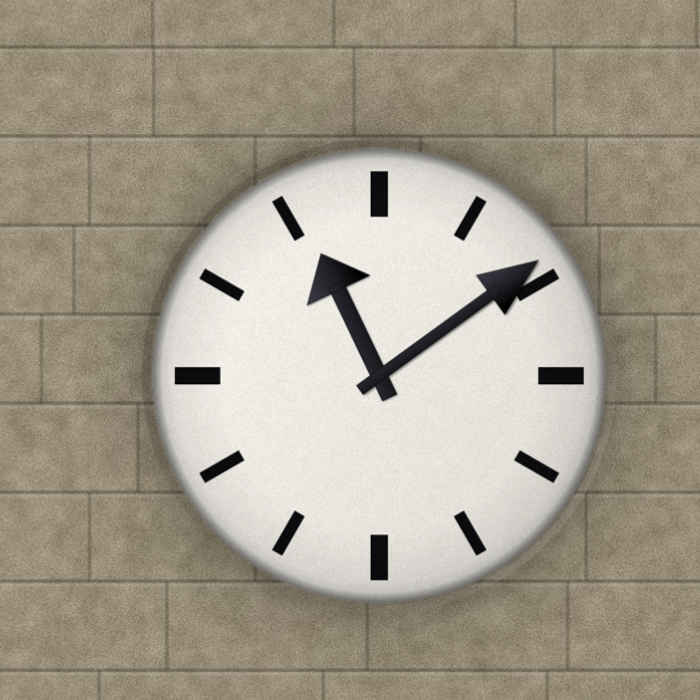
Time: {"hour": 11, "minute": 9}
